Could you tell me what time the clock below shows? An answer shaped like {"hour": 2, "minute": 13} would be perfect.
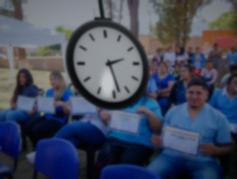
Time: {"hour": 2, "minute": 28}
